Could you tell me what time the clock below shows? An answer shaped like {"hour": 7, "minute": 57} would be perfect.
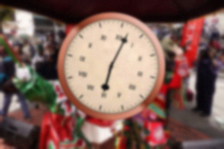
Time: {"hour": 6, "minute": 2}
